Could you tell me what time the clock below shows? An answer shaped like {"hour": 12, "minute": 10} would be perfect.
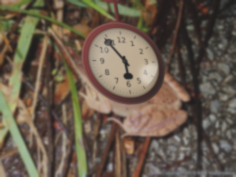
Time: {"hour": 5, "minute": 54}
